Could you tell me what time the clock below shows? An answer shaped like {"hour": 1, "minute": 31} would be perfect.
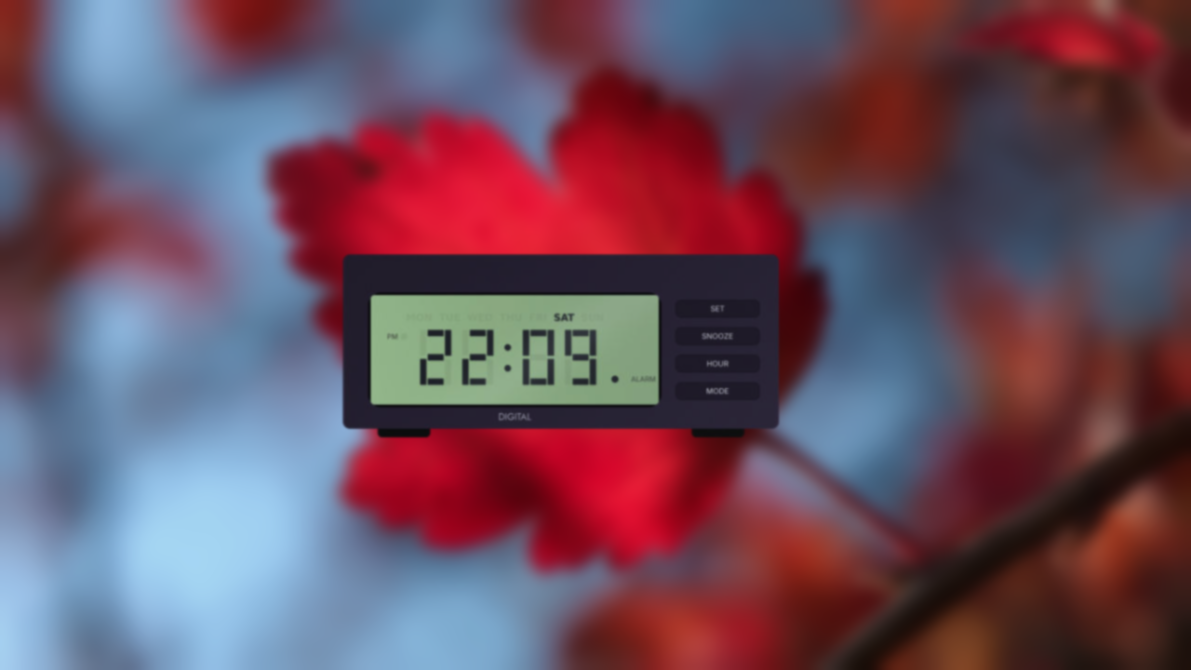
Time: {"hour": 22, "minute": 9}
